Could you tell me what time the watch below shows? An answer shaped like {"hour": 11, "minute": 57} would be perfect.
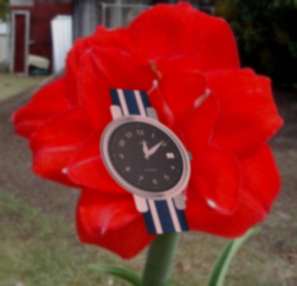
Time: {"hour": 12, "minute": 9}
